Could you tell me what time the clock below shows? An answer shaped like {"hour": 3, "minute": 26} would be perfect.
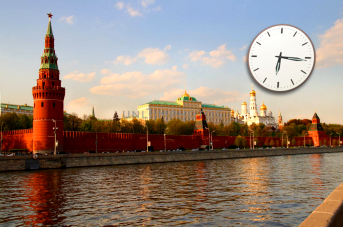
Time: {"hour": 6, "minute": 16}
